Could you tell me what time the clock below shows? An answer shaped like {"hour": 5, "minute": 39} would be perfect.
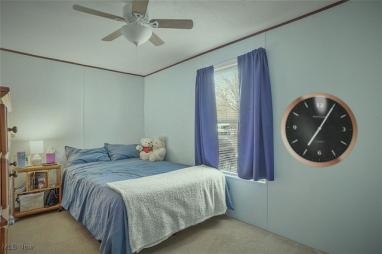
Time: {"hour": 7, "minute": 5}
